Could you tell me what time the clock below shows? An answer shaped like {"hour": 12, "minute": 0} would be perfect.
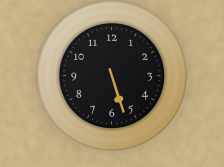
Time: {"hour": 5, "minute": 27}
